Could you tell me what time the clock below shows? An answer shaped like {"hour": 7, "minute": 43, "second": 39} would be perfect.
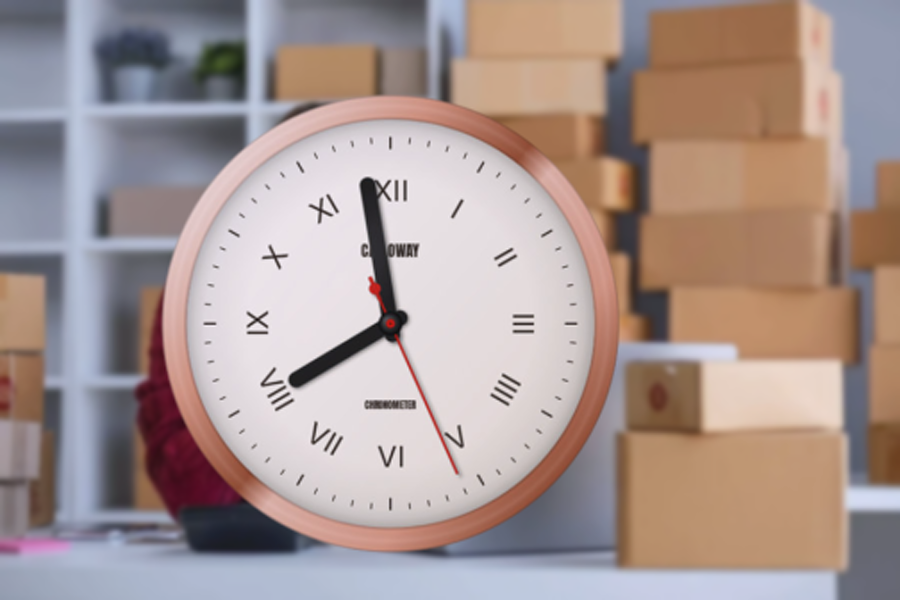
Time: {"hour": 7, "minute": 58, "second": 26}
